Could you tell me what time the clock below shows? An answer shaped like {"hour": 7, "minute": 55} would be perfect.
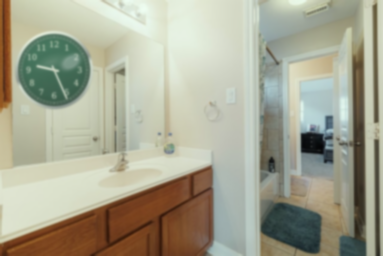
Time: {"hour": 9, "minute": 26}
